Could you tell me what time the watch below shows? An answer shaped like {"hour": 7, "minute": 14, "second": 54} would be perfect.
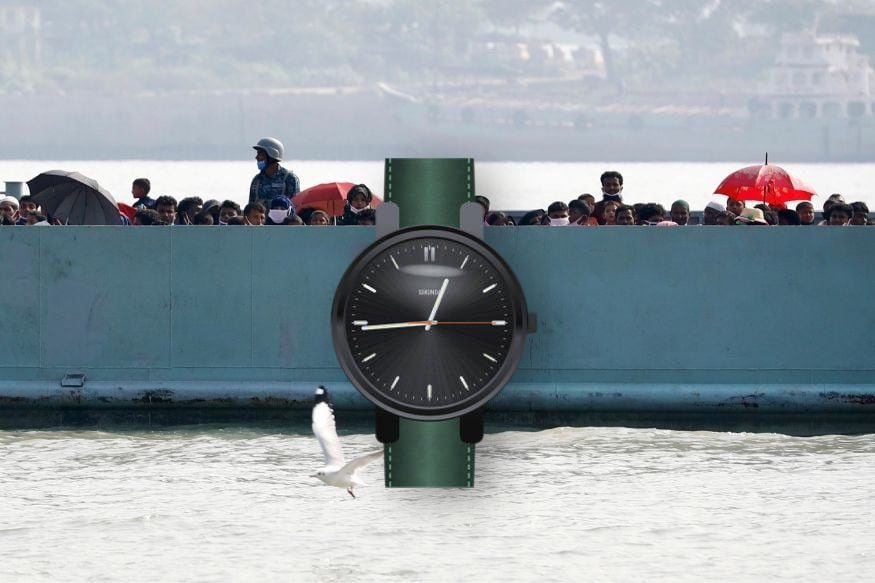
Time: {"hour": 12, "minute": 44, "second": 15}
